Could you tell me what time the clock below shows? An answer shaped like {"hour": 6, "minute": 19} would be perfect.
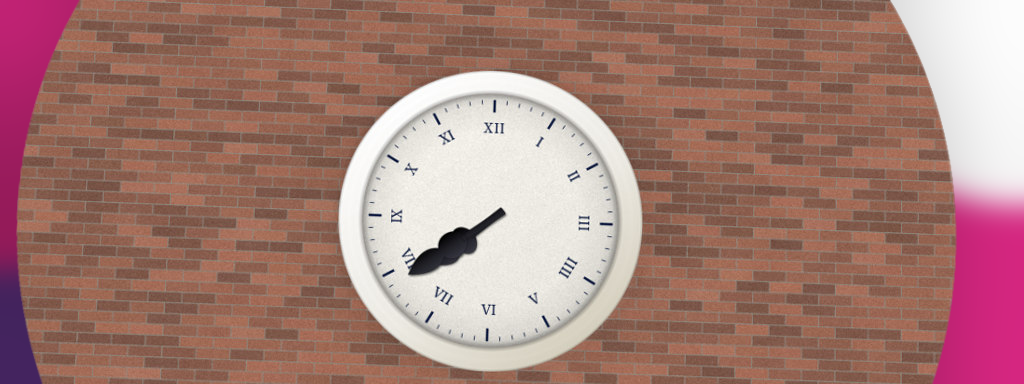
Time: {"hour": 7, "minute": 39}
